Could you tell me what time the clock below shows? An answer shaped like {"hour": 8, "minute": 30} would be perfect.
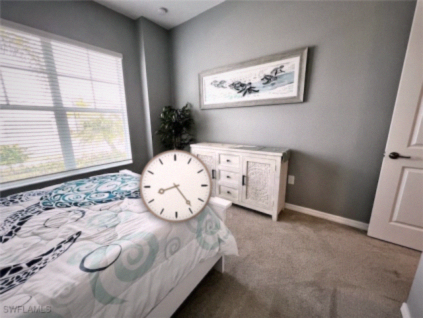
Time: {"hour": 8, "minute": 24}
